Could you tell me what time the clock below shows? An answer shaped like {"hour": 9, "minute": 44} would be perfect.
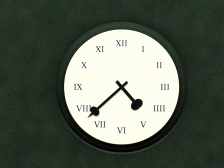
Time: {"hour": 4, "minute": 38}
